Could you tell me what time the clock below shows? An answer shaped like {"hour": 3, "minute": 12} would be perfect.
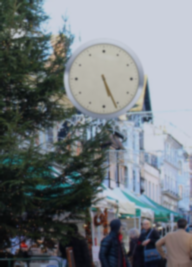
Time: {"hour": 5, "minute": 26}
